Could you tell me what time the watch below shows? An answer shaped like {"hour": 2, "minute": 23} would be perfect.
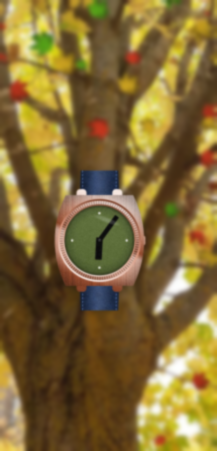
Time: {"hour": 6, "minute": 6}
